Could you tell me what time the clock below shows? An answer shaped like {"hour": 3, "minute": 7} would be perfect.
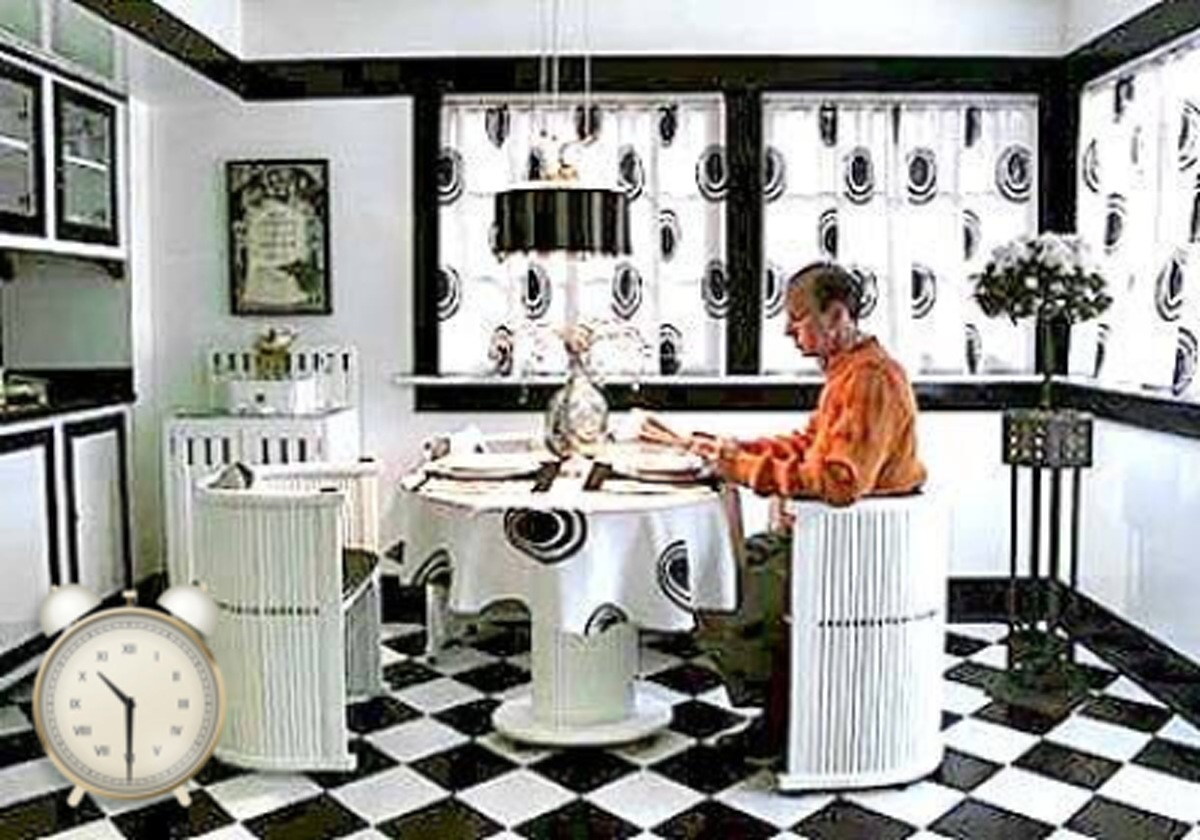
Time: {"hour": 10, "minute": 30}
